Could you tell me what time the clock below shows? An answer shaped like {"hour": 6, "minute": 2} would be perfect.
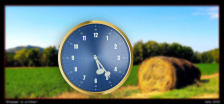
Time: {"hour": 5, "minute": 24}
